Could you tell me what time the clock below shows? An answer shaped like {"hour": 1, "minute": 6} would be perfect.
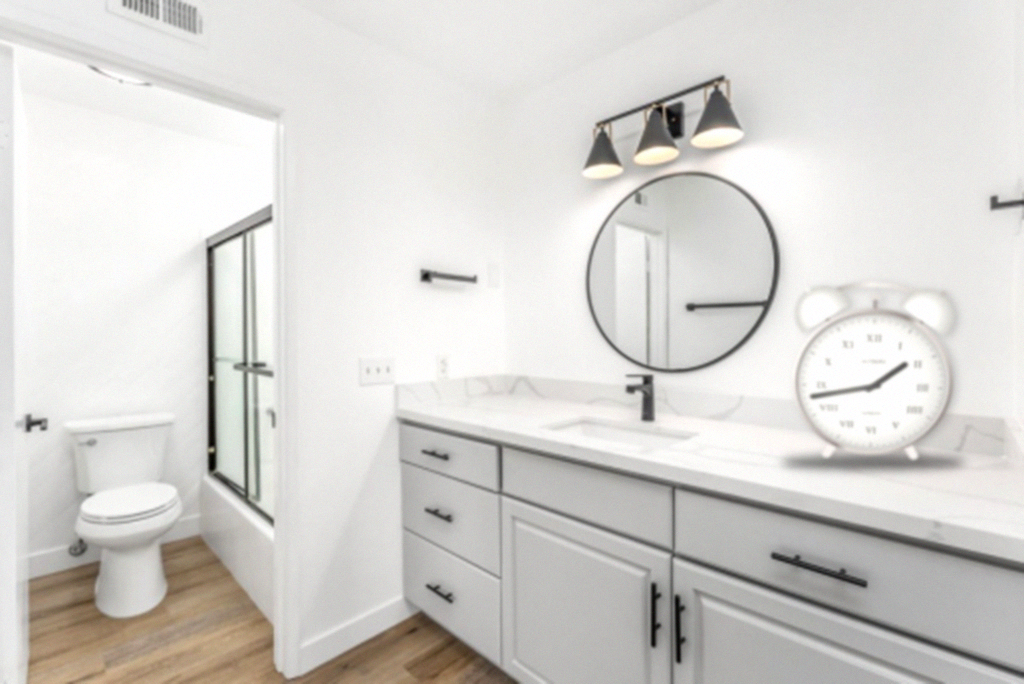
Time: {"hour": 1, "minute": 43}
